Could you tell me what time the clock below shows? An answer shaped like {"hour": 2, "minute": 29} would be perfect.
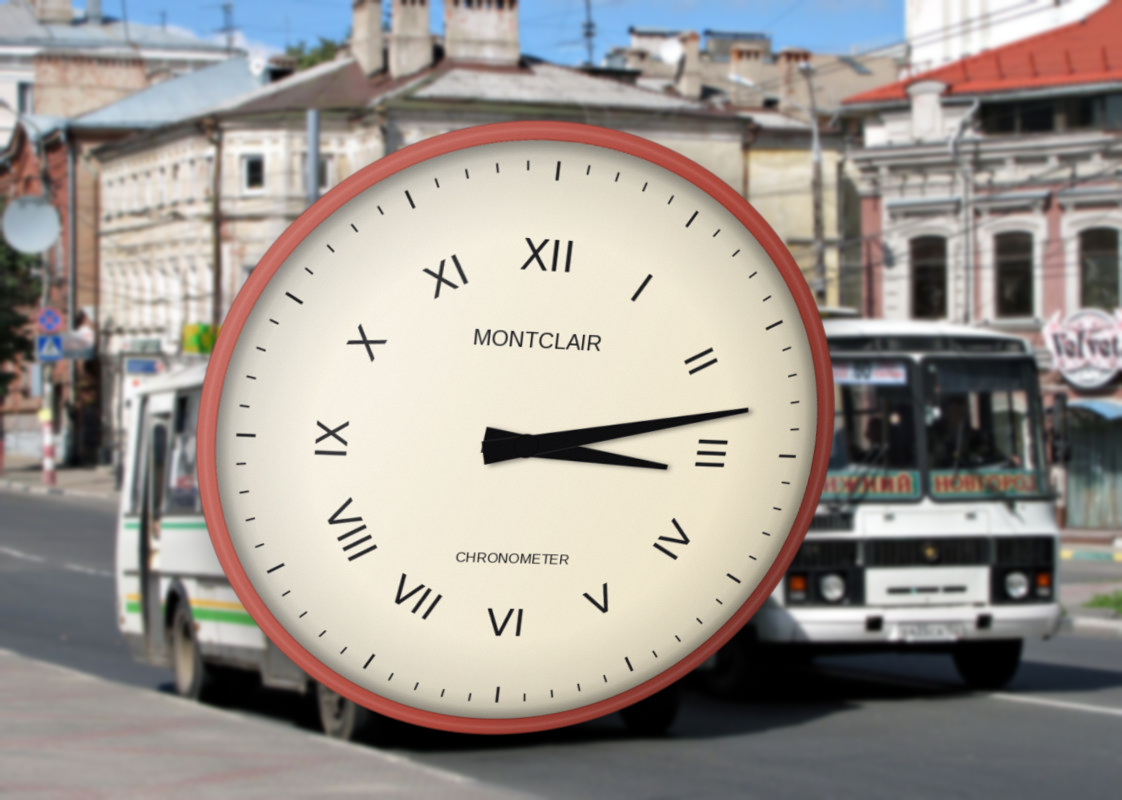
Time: {"hour": 3, "minute": 13}
